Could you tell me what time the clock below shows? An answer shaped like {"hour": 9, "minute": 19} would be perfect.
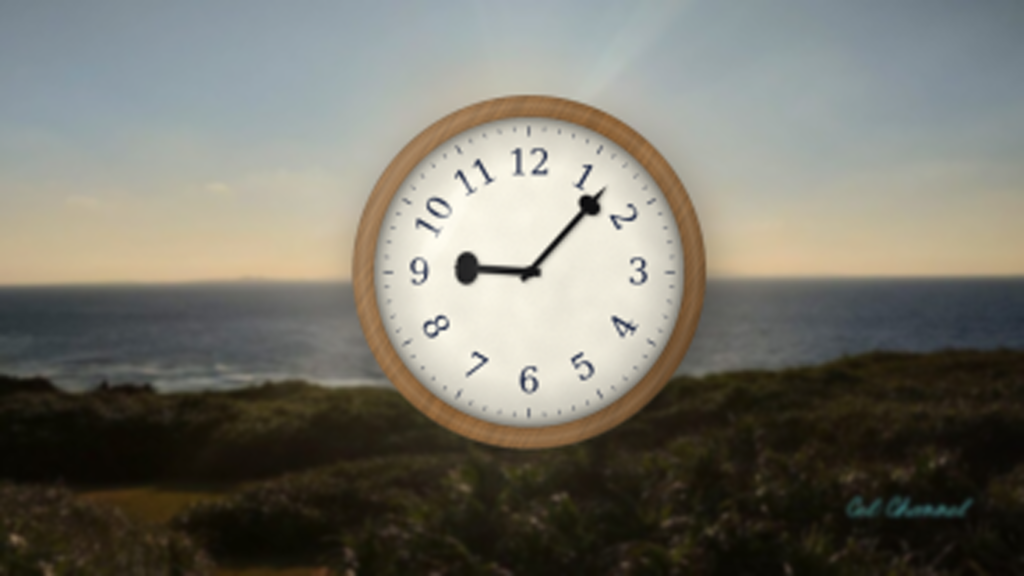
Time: {"hour": 9, "minute": 7}
